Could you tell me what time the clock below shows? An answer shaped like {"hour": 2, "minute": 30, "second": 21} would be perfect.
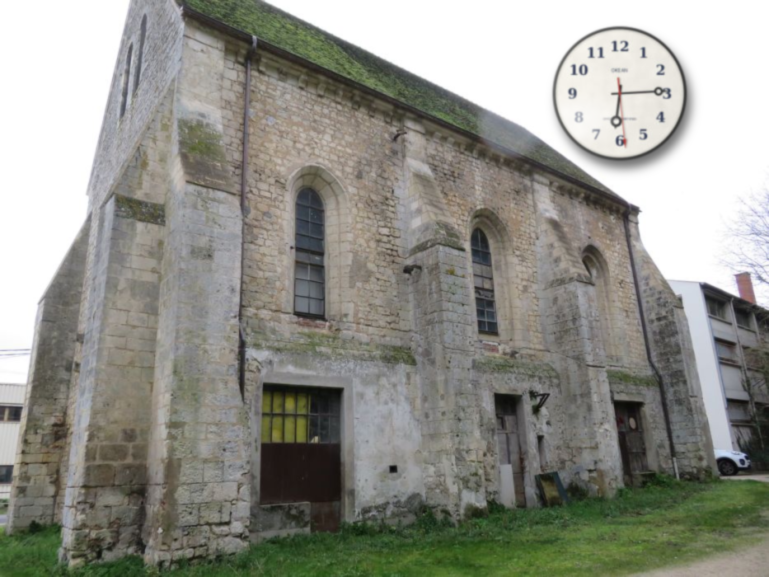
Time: {"hour": 6, "minute": 14, "second": 29}
